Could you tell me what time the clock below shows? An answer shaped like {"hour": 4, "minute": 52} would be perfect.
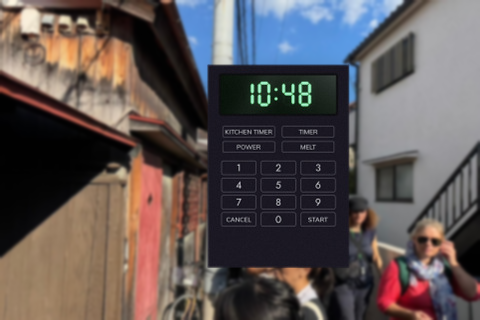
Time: {"hour": 10, "minute": 48}
